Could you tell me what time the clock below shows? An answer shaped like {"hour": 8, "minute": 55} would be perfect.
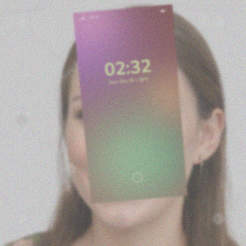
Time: {"hour": 2, "minute": 32}
